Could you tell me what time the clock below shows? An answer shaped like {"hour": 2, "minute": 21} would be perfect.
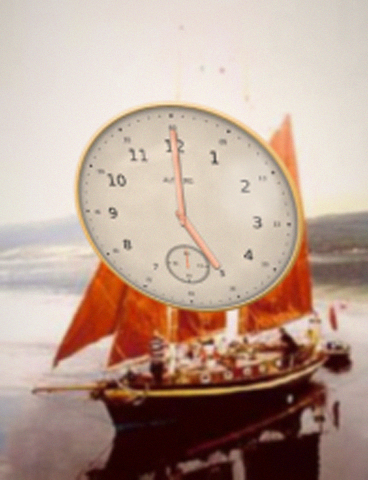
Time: {"hour": 5, "minute": 0}
